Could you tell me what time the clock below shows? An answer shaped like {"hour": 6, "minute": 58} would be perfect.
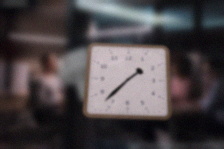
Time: {"hour": 1, "minute": 37}
